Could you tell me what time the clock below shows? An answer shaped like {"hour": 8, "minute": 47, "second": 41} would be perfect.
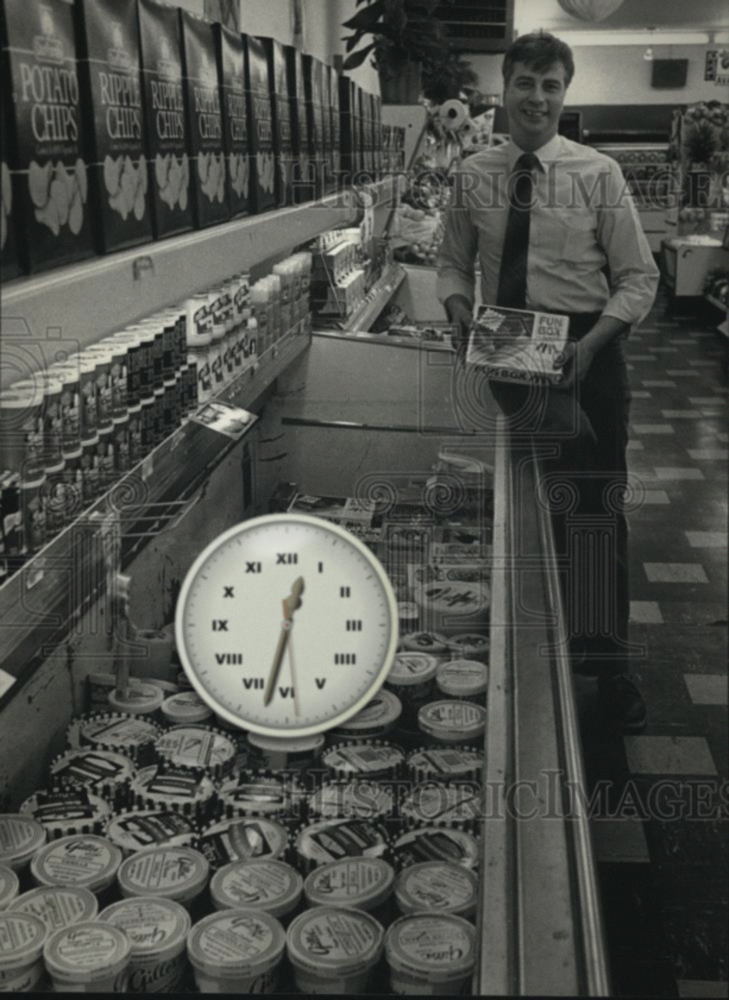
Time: {"hour": 12, "minute": 32, "second": 29}
